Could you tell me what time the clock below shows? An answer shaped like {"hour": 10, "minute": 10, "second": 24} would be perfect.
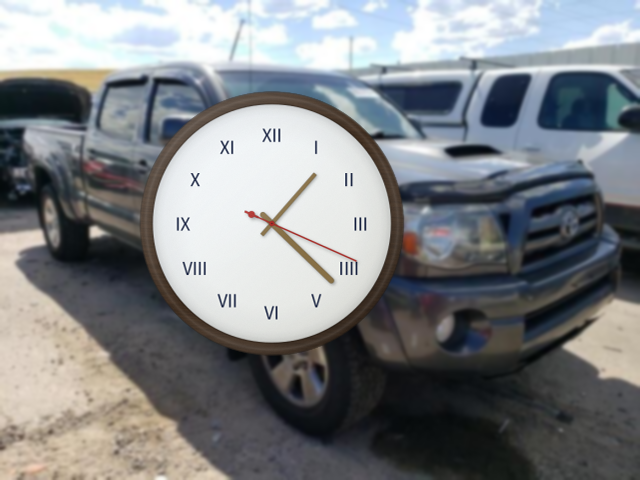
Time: {"hour": 1, "minute": 22, "second": 19}
